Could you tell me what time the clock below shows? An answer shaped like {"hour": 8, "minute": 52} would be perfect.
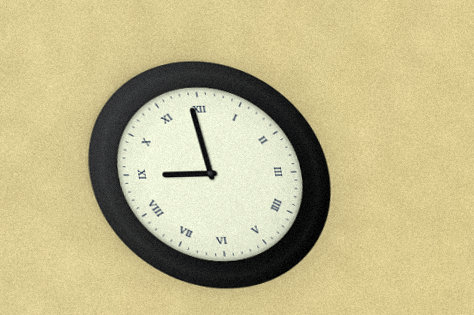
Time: {"hour": 8, "minute": 59}
